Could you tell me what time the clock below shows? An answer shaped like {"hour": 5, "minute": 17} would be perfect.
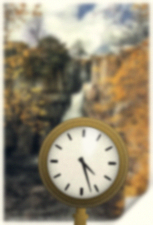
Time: {"hour": 4, "minute": 27}
